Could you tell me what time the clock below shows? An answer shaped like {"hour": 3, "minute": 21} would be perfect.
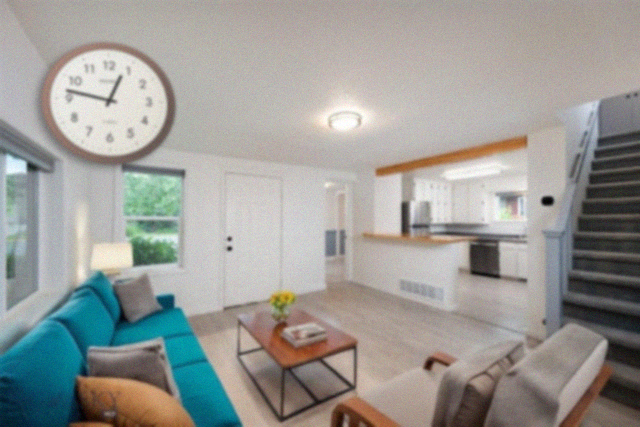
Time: {"hour": 12, "minute": 47}
